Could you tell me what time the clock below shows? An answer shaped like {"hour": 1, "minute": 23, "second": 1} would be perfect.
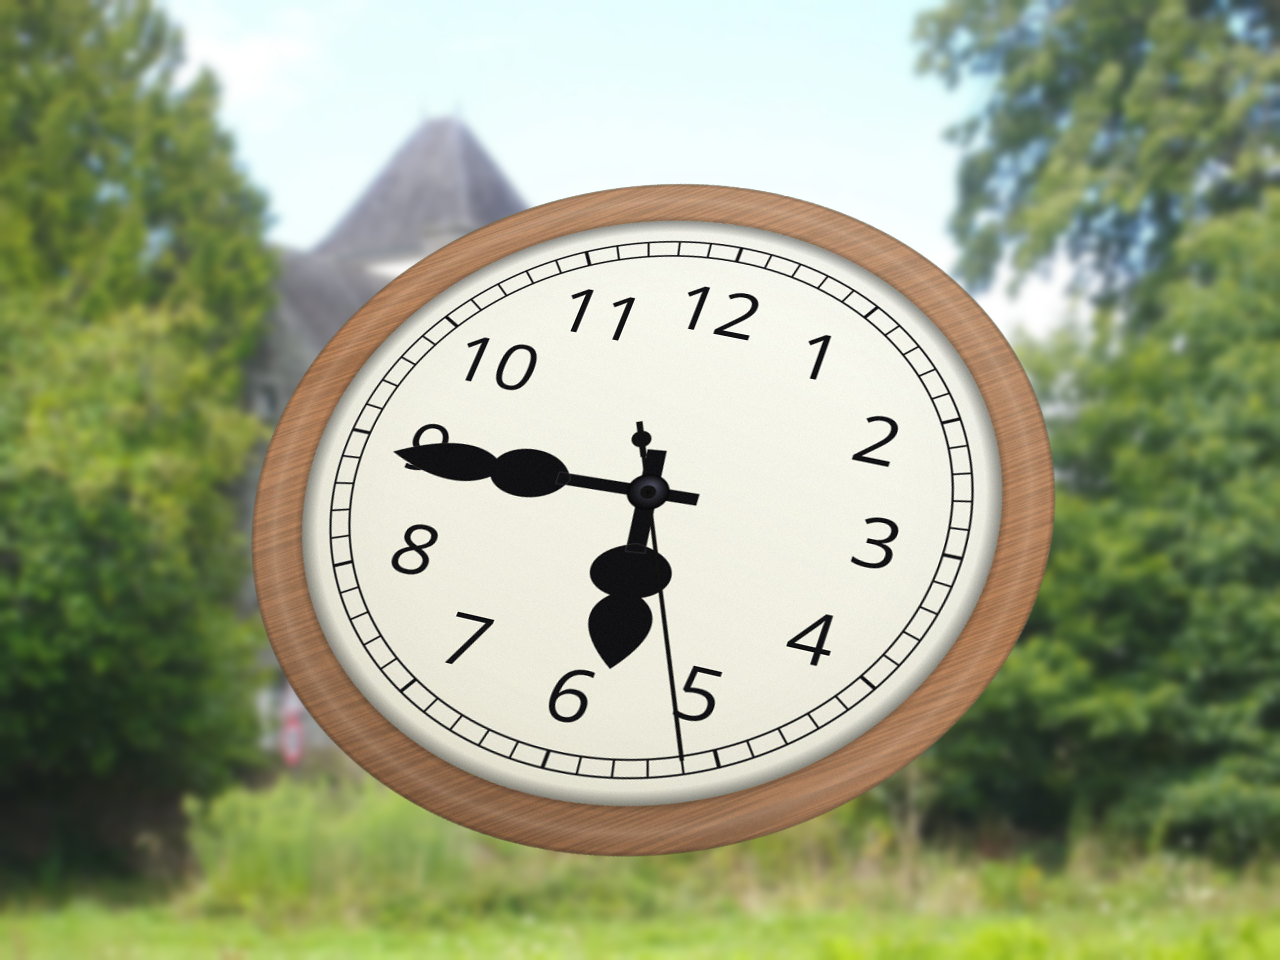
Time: {"hour": 5, "minute": 44, "second": 26}
